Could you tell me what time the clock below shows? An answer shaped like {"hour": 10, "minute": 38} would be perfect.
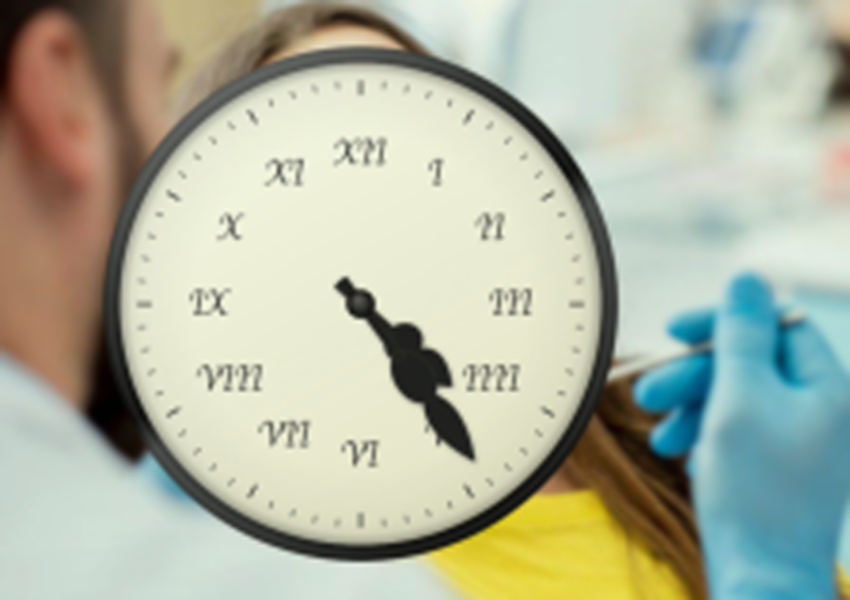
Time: {"hour": 4, "minute": 24}
